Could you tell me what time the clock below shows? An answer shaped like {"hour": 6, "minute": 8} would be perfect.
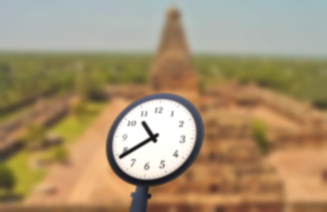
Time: {"hour": 10, "minute": 39}
